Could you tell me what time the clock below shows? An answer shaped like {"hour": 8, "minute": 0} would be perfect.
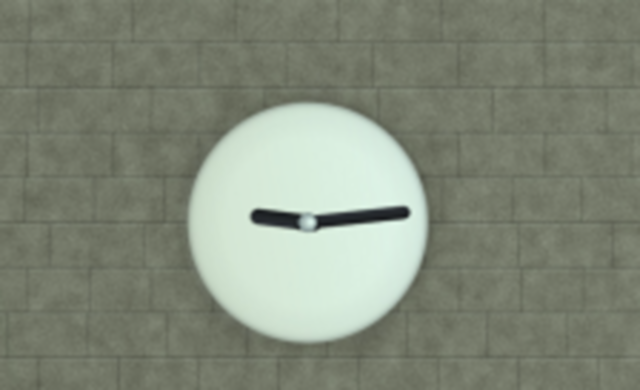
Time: {"hour": 9, "minute": 14}
